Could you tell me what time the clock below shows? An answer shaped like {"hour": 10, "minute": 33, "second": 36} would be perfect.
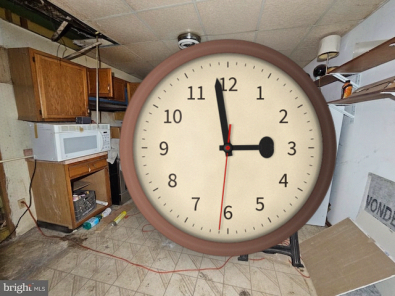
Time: {"hour": 2, "minute": 58, "second": 31}
